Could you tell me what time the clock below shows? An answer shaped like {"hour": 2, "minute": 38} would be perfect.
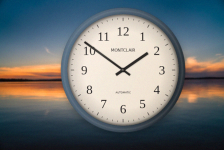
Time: {"hour": 1, "minute": 51}
